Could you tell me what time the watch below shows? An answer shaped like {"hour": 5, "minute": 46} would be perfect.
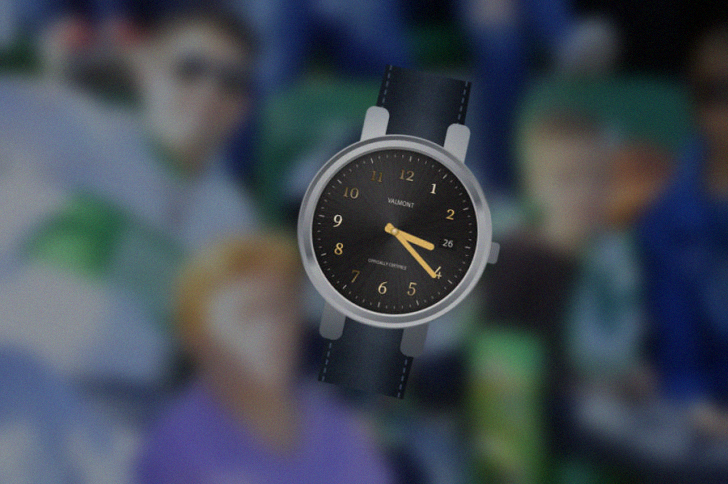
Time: {"hour": 3, "minute": 21}
